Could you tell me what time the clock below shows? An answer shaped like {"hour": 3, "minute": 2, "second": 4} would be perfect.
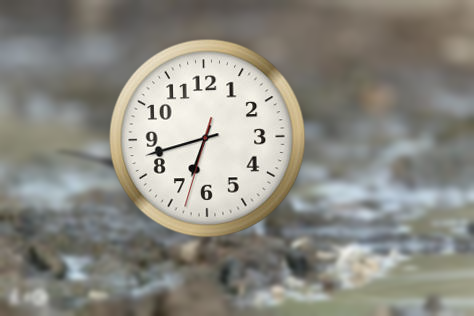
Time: {"hour": 6, "minute": 42, "second": 33}
